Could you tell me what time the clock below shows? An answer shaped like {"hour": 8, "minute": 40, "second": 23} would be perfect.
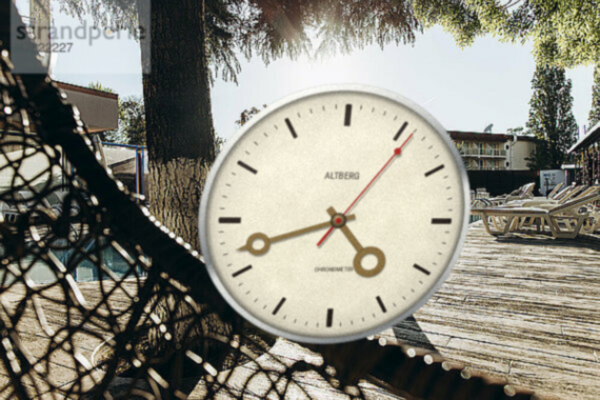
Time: {"hour": 4, "minute": 42, "second": 6}
